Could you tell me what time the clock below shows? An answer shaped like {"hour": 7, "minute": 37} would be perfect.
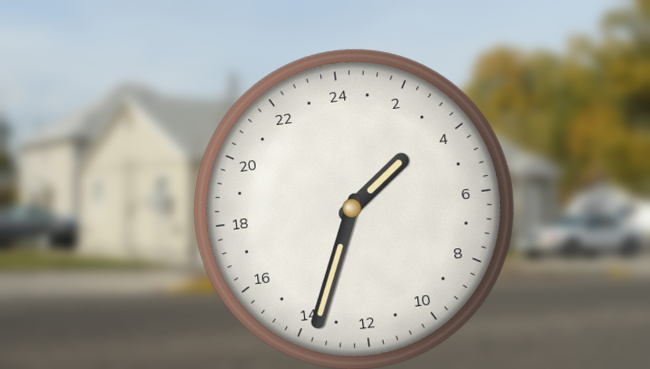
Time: {"hour": 3, "minute": 34}
